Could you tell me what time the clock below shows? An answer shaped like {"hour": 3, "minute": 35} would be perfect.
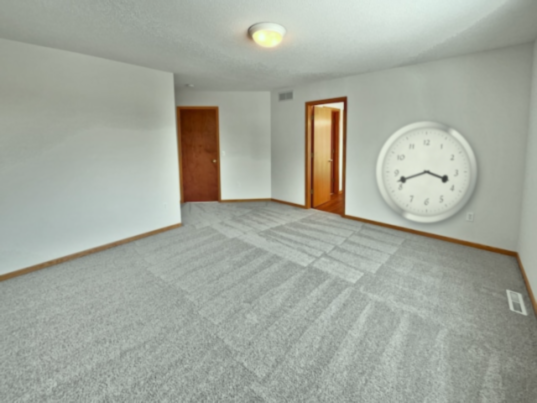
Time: {"hour": 3, "minute": 42}
